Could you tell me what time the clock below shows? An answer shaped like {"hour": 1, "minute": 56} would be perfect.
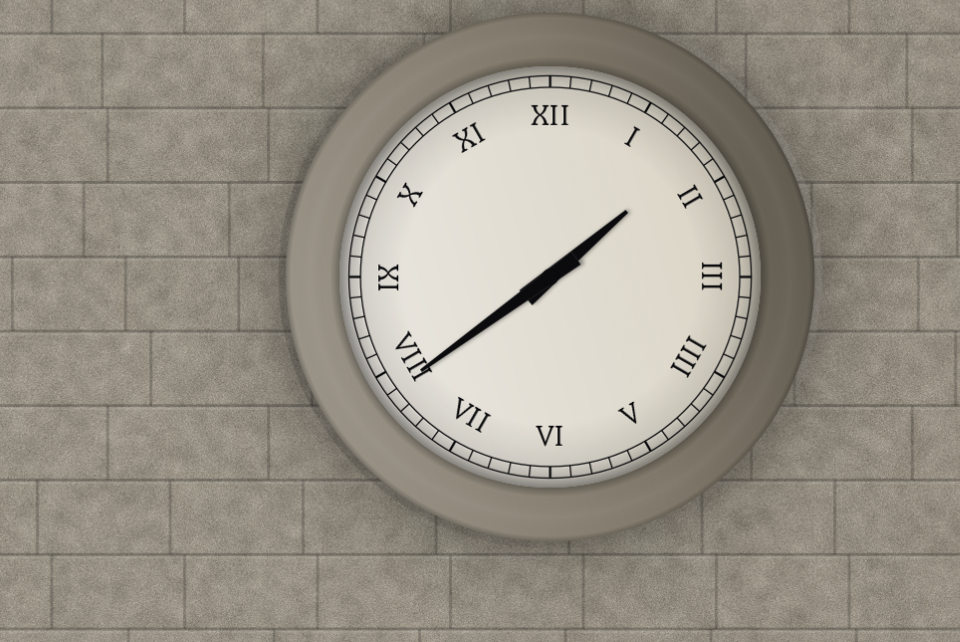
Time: {"hour": 1, "minute": 39}
